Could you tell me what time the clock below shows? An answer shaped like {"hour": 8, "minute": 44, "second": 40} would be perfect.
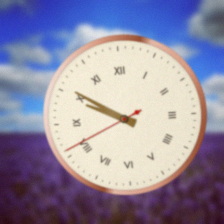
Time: {"hour": 9, "minute": 50, "second": 41}
